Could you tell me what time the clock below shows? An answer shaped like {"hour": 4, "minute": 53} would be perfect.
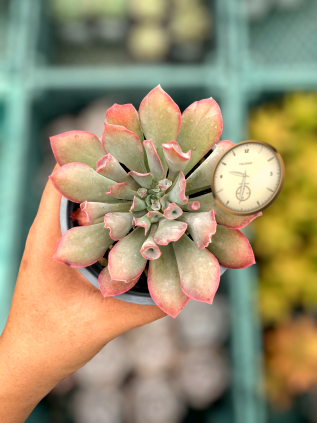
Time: {"hour": 9, "minute": 31}
